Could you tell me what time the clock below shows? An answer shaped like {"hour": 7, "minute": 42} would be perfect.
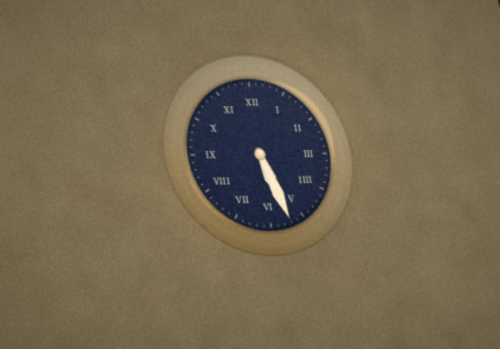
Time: {"hour": 5, "minute": 27}
